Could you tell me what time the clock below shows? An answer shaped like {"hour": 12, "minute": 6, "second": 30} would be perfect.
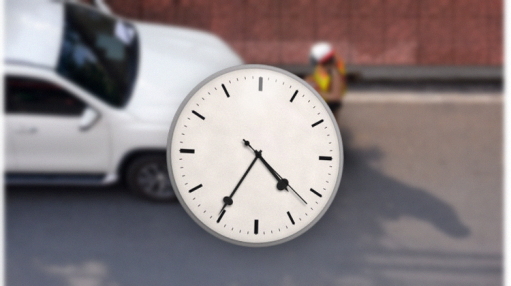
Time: {"hour": 4, "minute": 35, "second": 22}
